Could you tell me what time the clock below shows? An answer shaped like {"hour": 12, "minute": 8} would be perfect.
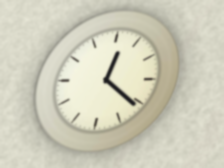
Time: {"hour": 12, "minute": 21}
